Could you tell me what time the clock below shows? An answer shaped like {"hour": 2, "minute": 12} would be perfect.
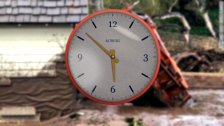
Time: {"hour": 5, "minute": 52}
